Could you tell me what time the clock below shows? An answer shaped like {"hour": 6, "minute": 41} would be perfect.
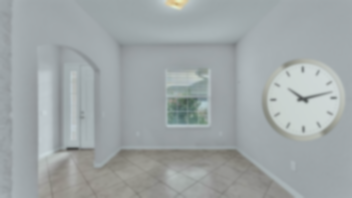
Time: {"hour": 10, "minute": 13}
